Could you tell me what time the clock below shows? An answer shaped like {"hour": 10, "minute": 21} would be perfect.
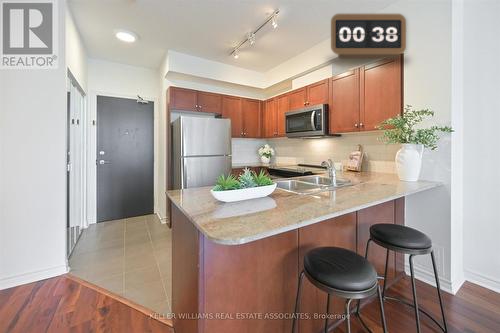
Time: {"hour": 0, "minute": 38}
